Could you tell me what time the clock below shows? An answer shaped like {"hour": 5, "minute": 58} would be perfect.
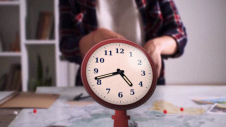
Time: {"hour": 4, "minute": 42}
